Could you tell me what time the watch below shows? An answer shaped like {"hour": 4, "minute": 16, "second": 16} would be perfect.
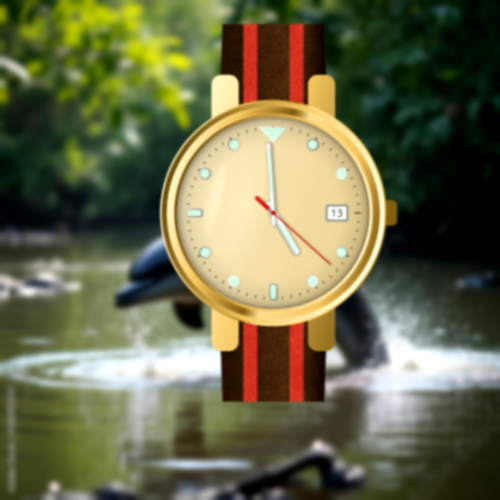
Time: {"hour": 4, "minute": 59, "second": 22}
